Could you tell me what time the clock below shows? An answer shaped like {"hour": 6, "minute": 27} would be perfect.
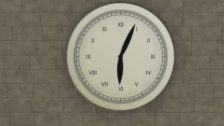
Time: {"hour": 6, "minute": 4}
